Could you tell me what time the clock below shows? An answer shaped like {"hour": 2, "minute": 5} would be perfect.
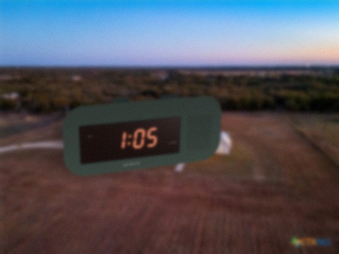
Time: {"hour": 1, "minute": 5}
